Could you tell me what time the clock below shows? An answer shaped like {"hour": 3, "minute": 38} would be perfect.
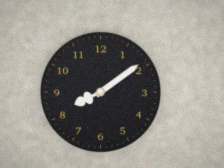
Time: {"hour": 8, "minute": 9}
